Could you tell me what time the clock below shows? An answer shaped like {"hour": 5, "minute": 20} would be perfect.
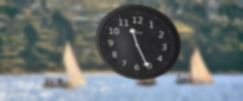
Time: {"hour": 11, "minute": 26}
